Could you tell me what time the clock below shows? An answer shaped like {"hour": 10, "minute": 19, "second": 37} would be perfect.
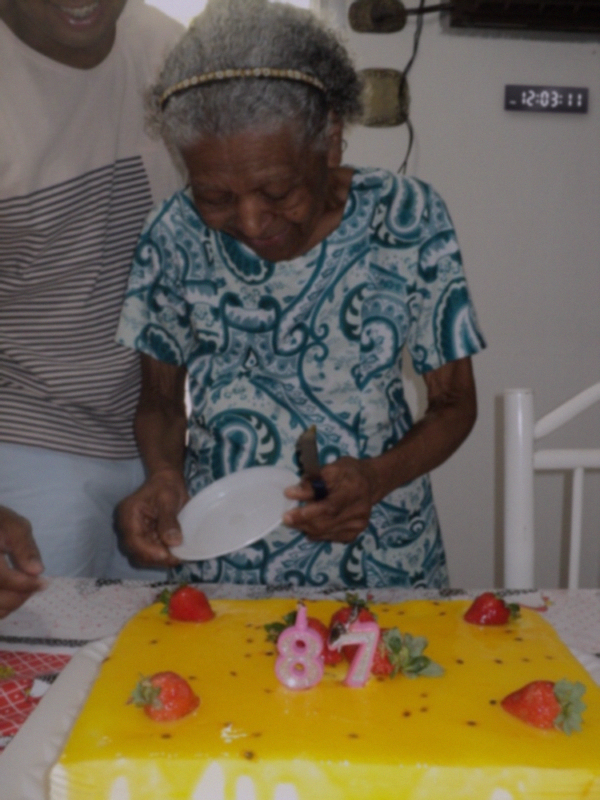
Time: {"hour": 12, "minute": 3, "second": 11}
